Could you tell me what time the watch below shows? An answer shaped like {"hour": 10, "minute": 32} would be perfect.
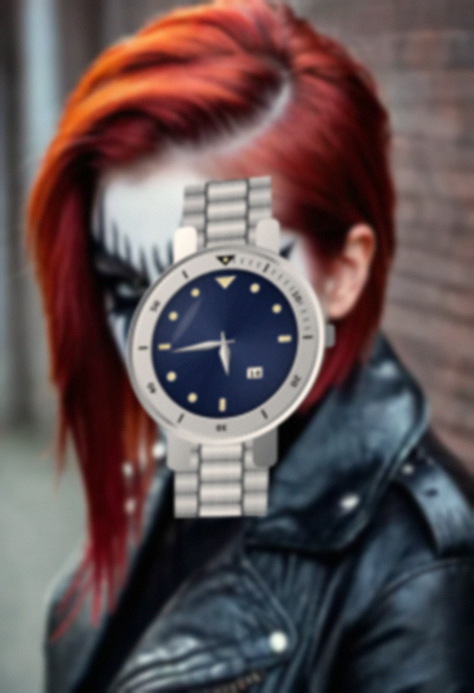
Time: {"hour": 5, "minute": 44}
